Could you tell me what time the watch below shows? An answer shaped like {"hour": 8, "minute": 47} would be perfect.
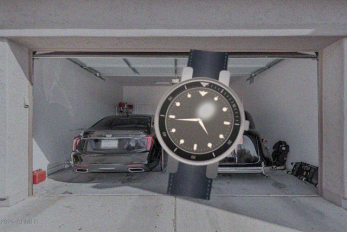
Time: {"hour": 4, "minute": 44}
